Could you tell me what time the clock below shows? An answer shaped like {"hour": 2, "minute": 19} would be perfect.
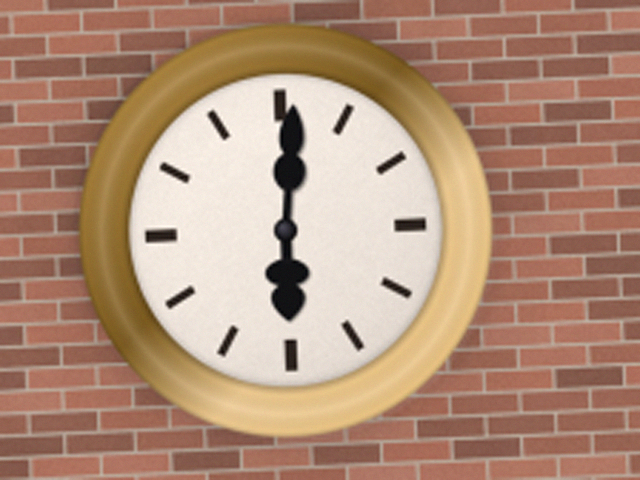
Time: {"hour": 6, "minute": 1}
